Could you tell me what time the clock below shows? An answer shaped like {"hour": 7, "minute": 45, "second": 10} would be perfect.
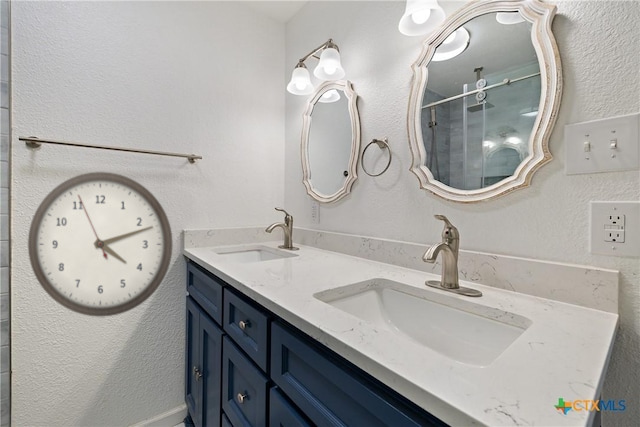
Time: {"hour": 4, "minute": 11, "second": 56}
